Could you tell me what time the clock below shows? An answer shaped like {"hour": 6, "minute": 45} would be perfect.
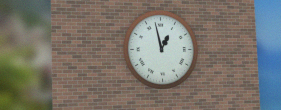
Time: {"hour": 12, "minute": 58}
